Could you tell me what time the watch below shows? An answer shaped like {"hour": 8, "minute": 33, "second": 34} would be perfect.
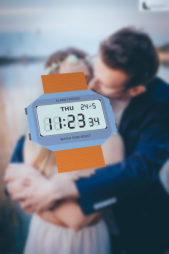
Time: {"hour": 11, "minute": 23, "second": 34}
